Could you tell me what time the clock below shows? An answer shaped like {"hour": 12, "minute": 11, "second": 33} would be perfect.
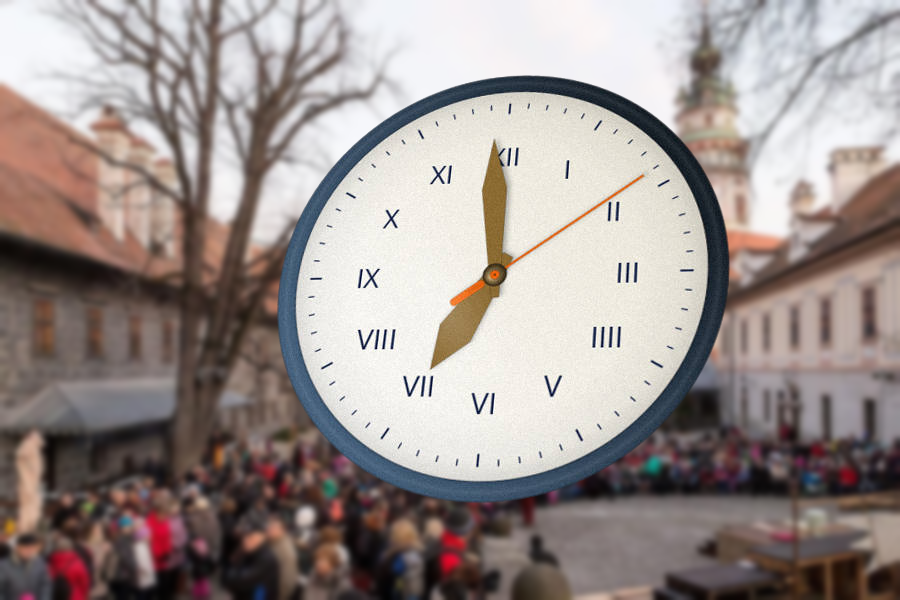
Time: {"hour": 6, "minute": 59, "second": 9}
